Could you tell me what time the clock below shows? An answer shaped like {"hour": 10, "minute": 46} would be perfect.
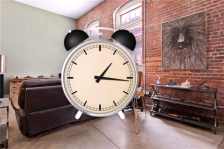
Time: {"hour": 1, "minute": 16}
